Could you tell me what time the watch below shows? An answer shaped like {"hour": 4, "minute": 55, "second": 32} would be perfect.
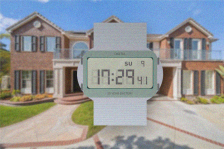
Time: {"hour": 17, "minute": 29, "second": 41}
